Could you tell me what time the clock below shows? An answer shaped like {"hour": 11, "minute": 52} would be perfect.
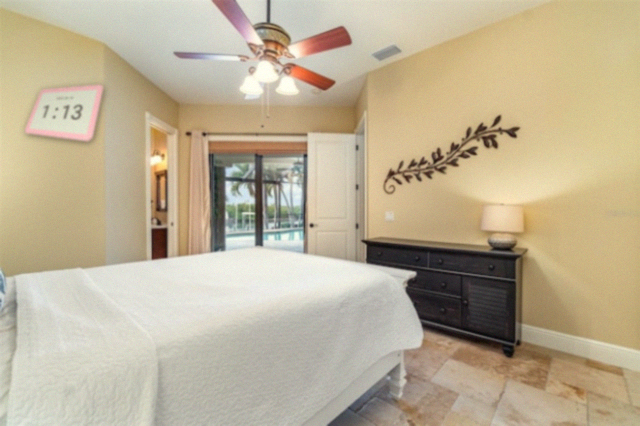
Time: {"hour": 1, "minute": 13}
